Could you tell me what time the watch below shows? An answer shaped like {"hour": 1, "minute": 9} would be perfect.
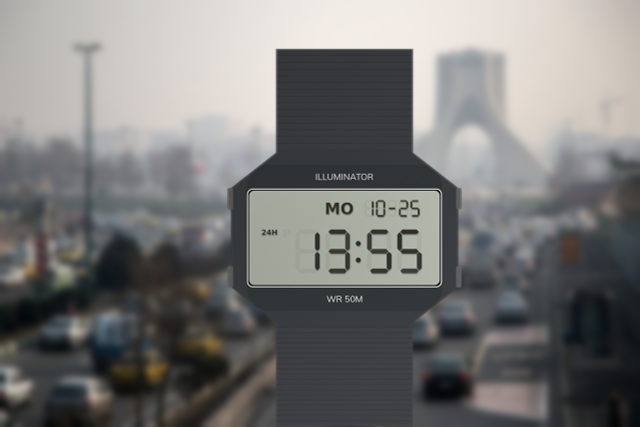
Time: {"hour": 13, "minute": 55}
